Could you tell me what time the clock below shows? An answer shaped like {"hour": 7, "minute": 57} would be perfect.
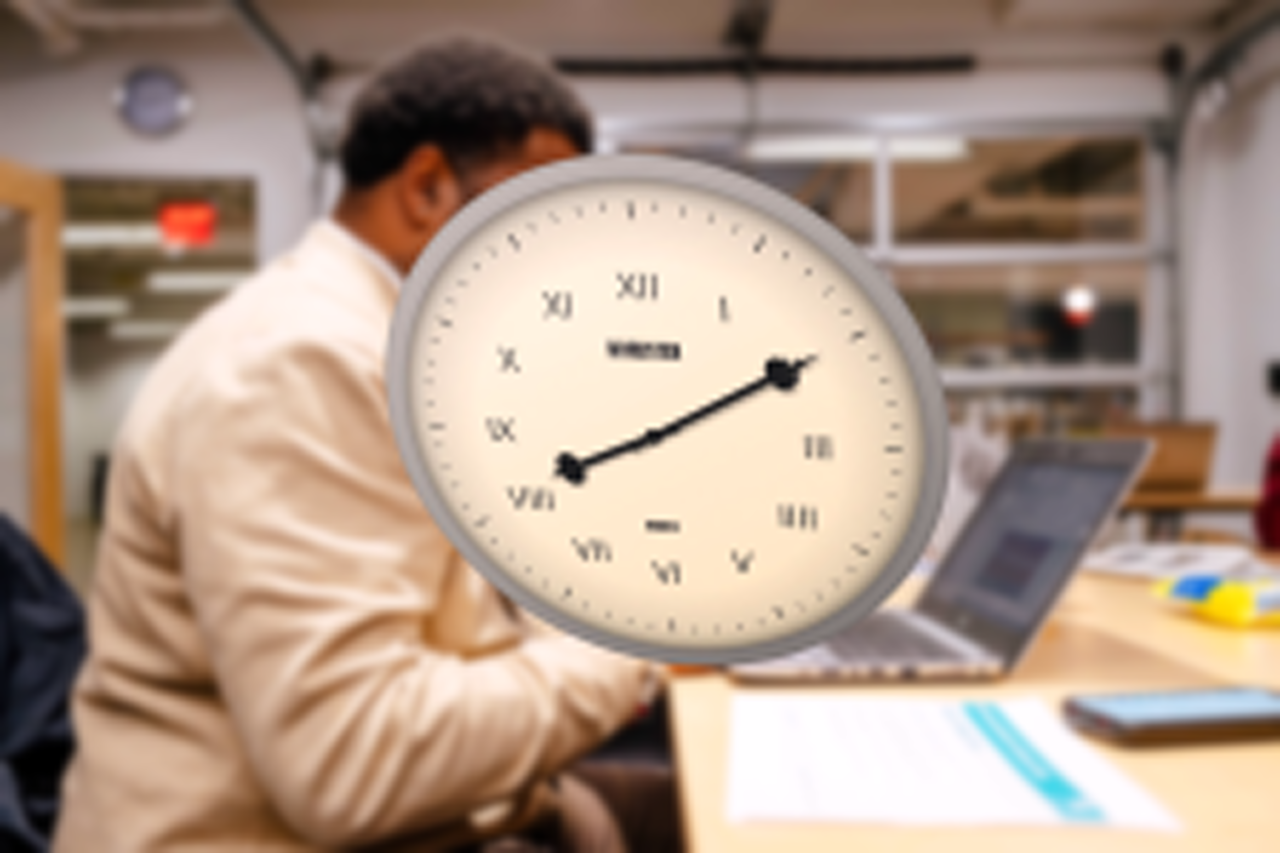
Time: {"hour": 8, "minute": 10}
